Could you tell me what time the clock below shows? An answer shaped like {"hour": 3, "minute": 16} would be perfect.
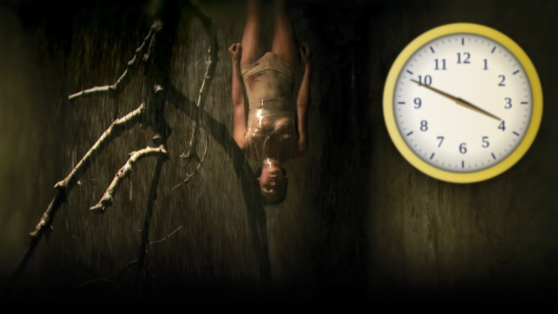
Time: {"hour": 3, "minute": 49}
